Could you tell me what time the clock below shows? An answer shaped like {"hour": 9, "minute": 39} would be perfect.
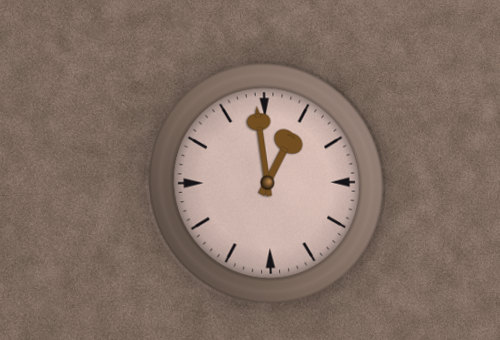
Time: {"hour": 12, "minute": 59}
